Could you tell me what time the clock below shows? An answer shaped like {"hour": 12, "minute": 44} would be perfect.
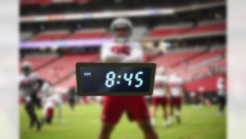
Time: {"hour": 8, "minute": 45}
